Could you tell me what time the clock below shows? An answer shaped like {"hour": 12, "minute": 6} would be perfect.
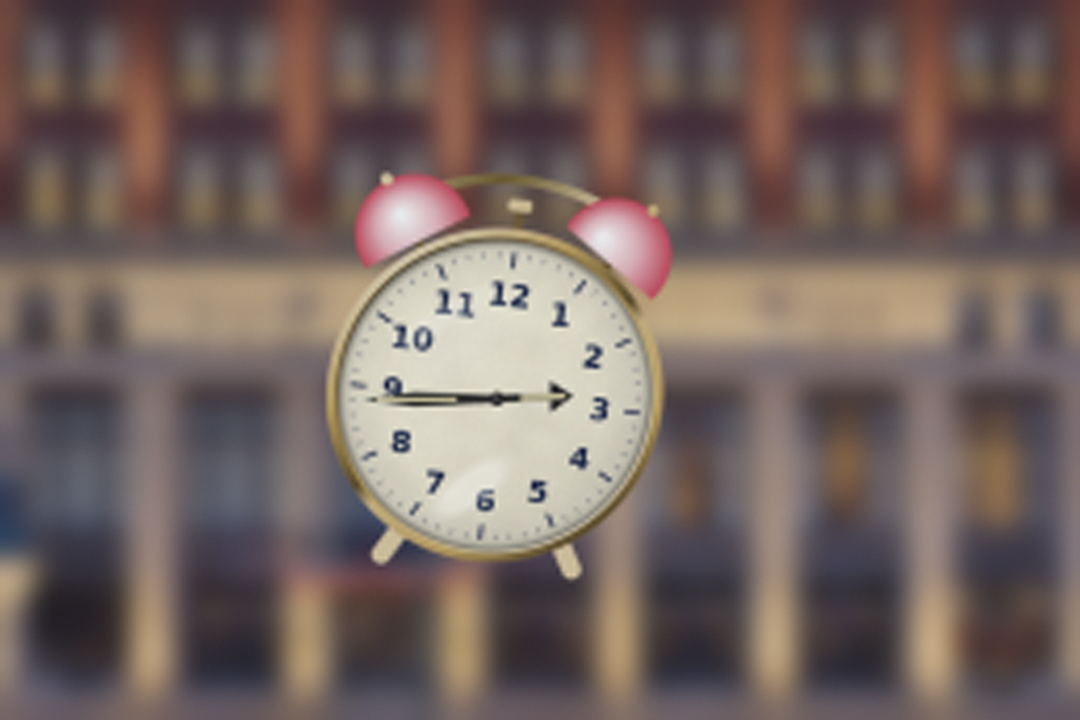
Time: {"hour": 2, "minute": 44}
